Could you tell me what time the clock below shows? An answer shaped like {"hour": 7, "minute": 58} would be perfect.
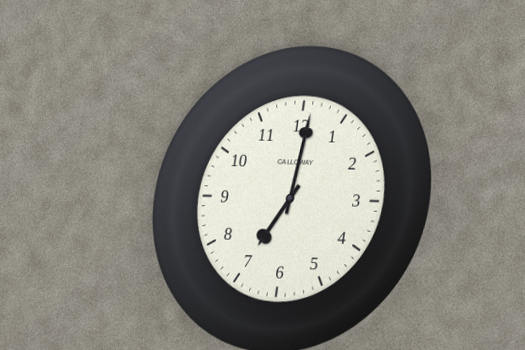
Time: {"hour": 7, "minute": 1}
